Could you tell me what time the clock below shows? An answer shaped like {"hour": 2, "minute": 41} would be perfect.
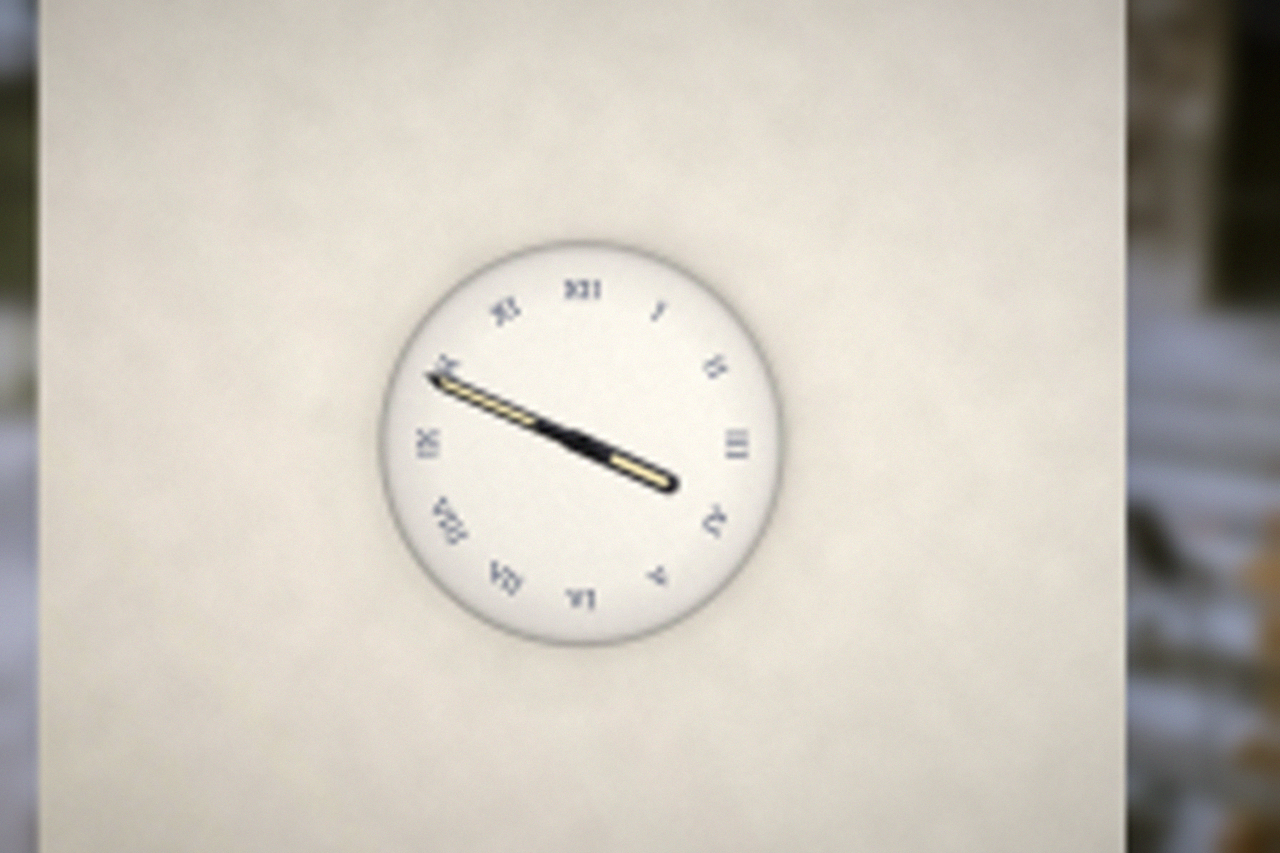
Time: {"hour": 3, "minute": 49}
